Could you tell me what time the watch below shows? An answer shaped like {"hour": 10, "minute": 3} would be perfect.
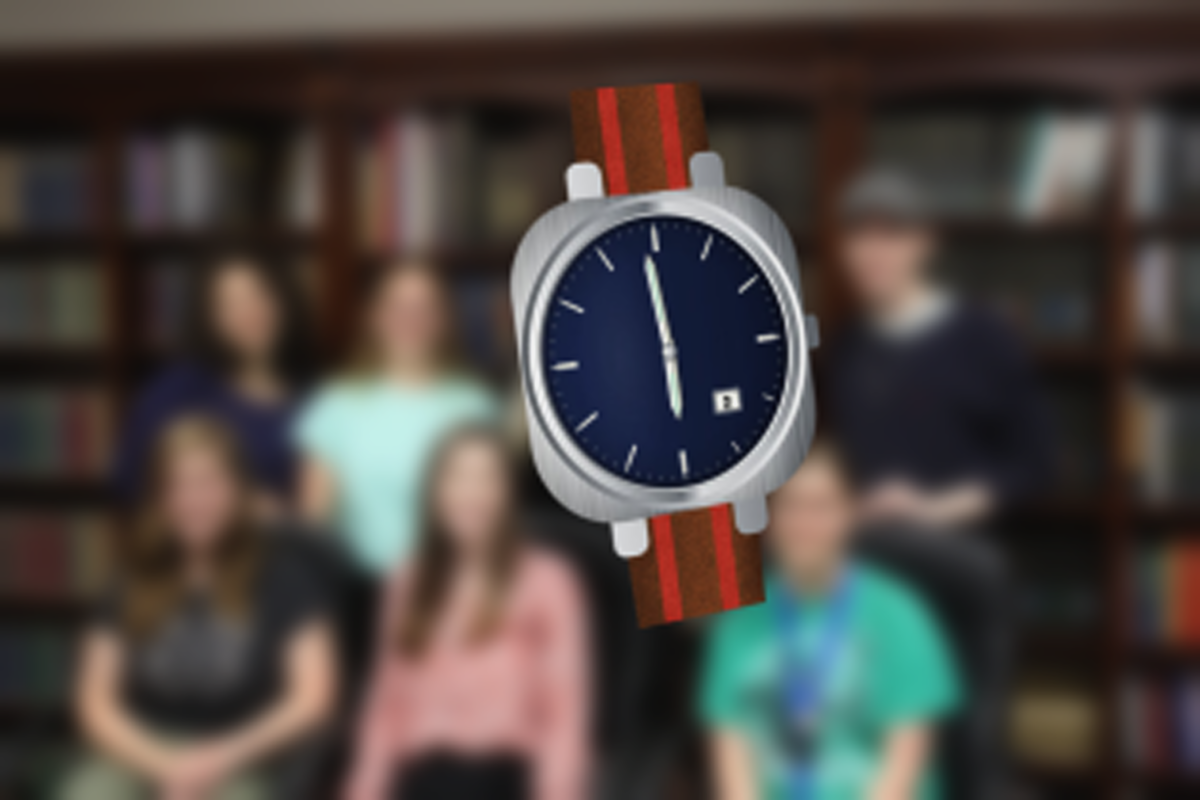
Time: {"hour": 5, "minute": 59}
